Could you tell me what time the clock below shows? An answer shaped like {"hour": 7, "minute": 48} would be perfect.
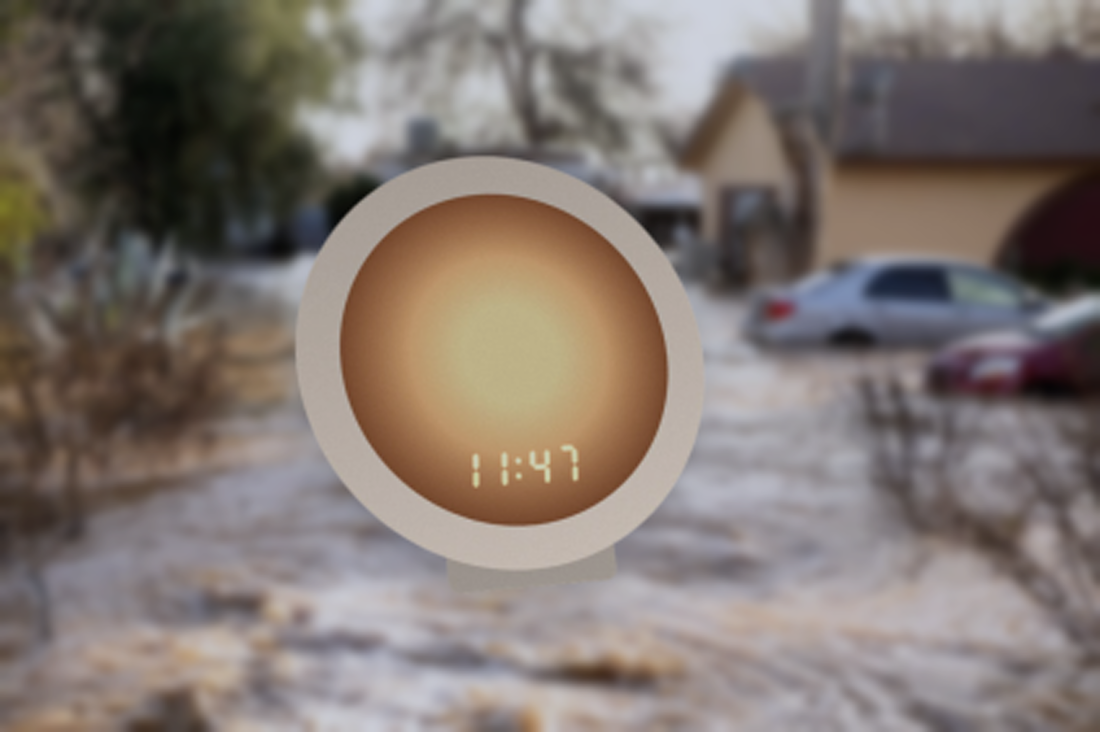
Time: {"hour": 11, "minute": 47}
